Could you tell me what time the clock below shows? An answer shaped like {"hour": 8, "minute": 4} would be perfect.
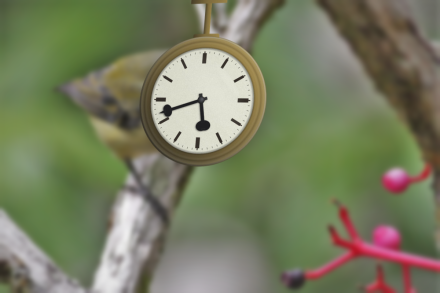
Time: {"hour": 5, "minute": 42}
